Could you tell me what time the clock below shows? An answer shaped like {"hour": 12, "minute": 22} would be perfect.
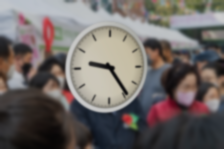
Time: {"hour": 9, "minute": 24}
